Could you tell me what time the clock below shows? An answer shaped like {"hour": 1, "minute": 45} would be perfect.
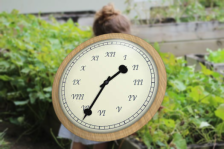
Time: {"hour": 1, "minute": 34}
